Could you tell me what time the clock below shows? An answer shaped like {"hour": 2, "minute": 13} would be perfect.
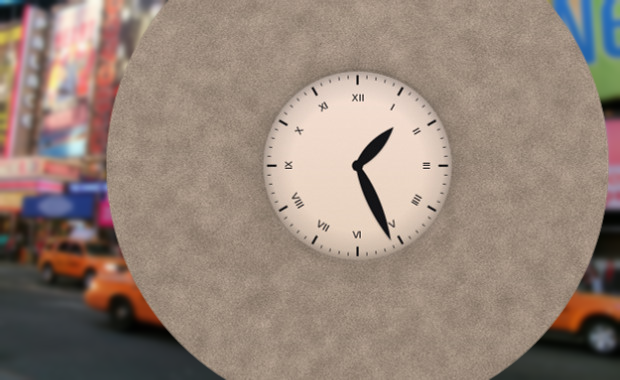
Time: {"hour": 1, "minute": 26}
